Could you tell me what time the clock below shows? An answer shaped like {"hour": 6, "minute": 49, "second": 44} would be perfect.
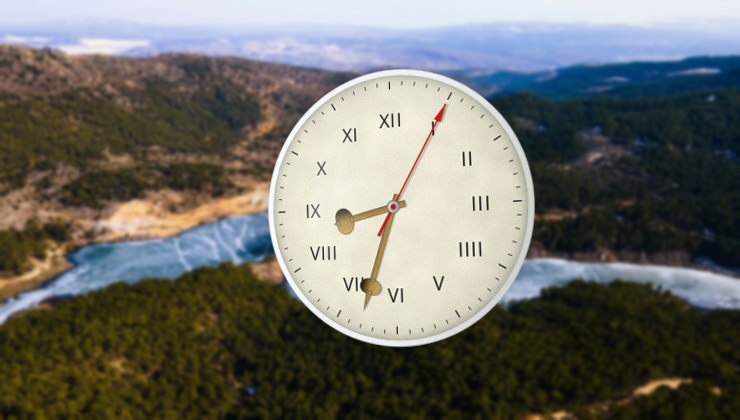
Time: {"hour": 8, "minute": 33, "second": 5}
